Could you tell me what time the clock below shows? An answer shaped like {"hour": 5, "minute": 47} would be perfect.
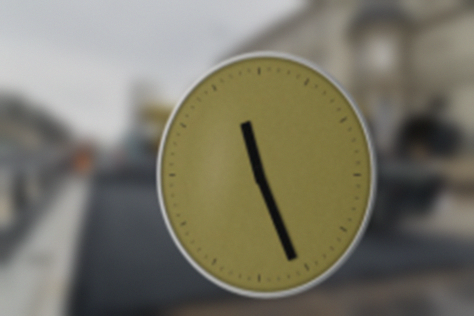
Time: {"hour": 11, "minute": 26}
